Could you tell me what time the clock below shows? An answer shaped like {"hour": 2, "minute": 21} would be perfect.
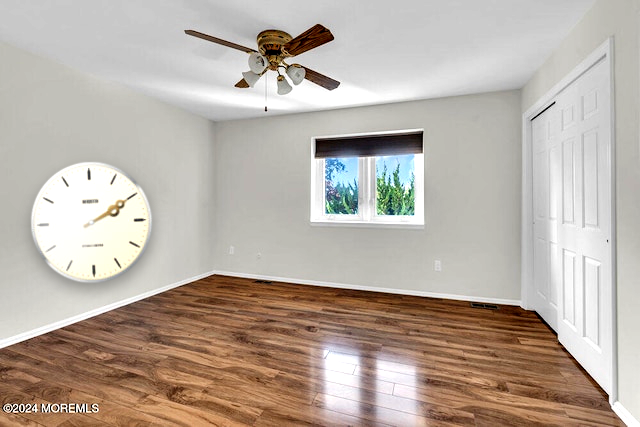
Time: {"hour": 2, "minute": 10}
